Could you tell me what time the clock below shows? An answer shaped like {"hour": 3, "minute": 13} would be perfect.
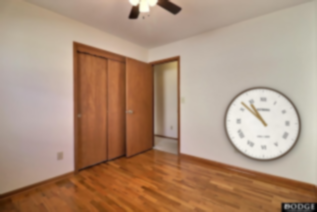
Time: {"hour": 10, "minute": 52}
